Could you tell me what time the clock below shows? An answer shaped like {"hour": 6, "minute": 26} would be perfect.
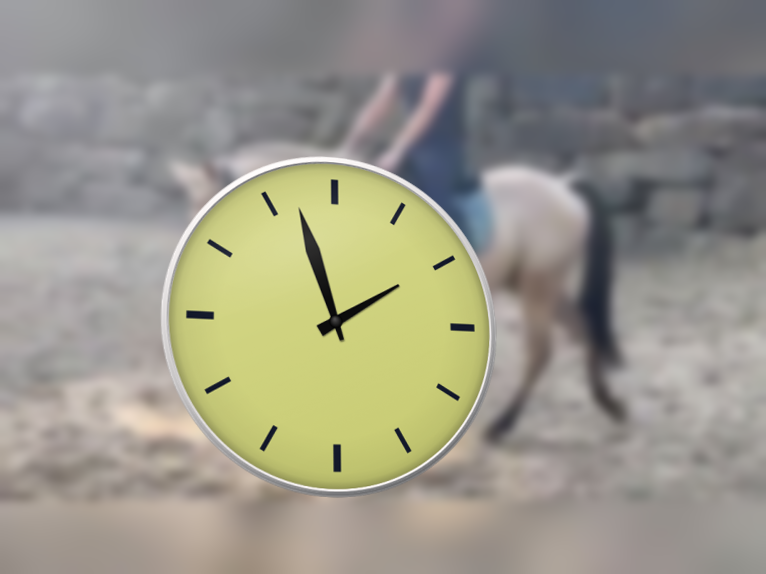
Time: {"hour": 1, "minute": 57}
